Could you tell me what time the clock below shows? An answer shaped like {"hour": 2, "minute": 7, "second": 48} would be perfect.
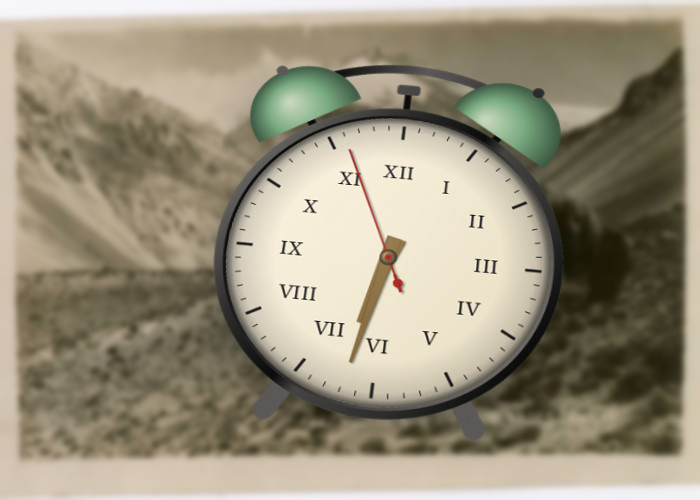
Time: {"hour": 6, "minute": 31, "second": 56}
